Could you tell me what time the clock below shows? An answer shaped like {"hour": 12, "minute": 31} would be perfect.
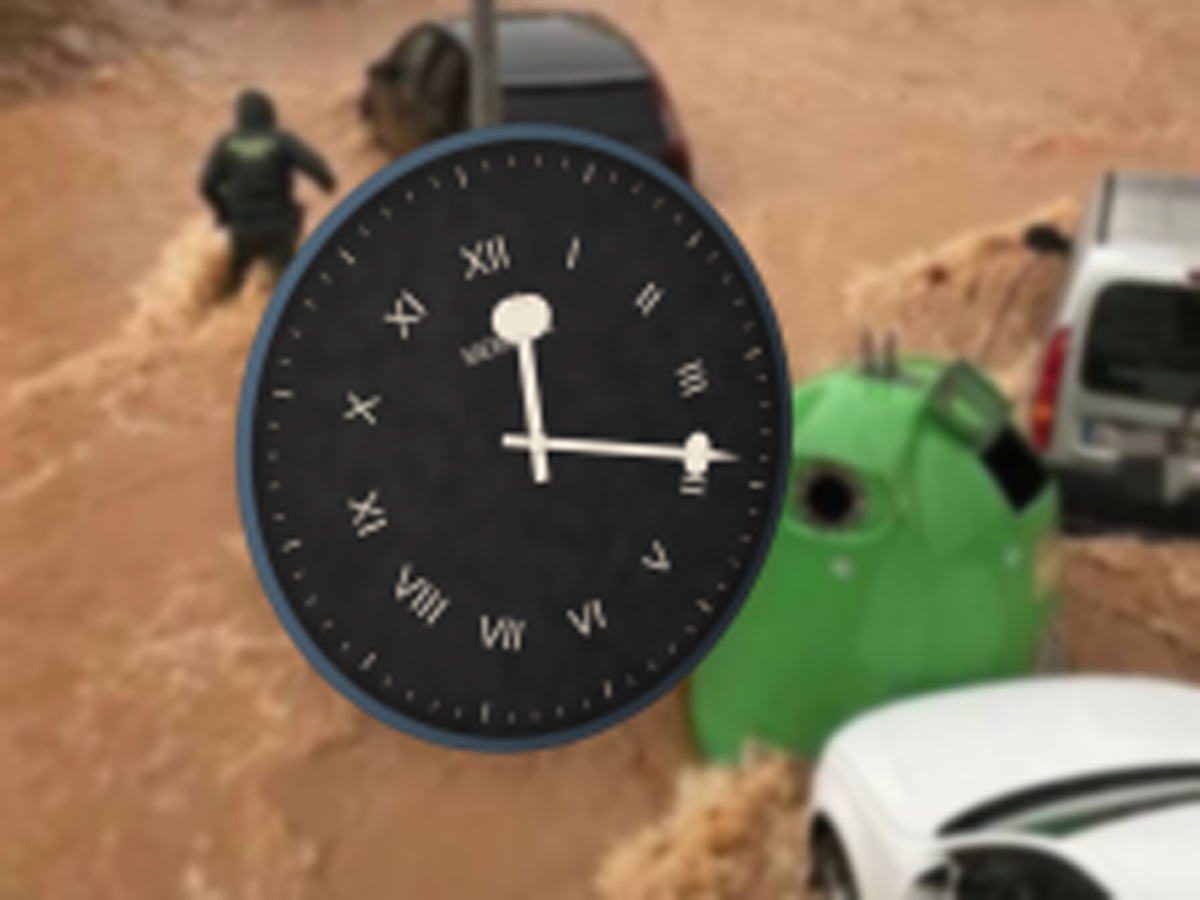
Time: {"hour": 12, "minute": 19}
